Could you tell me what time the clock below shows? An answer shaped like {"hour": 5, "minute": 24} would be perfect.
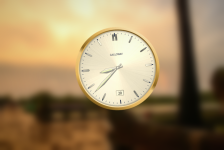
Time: {"hour": 8, "minute": 38}
